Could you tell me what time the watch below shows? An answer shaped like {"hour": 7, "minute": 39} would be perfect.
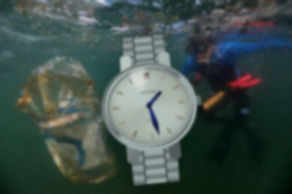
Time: {"hour": 1, "minute": 28}
